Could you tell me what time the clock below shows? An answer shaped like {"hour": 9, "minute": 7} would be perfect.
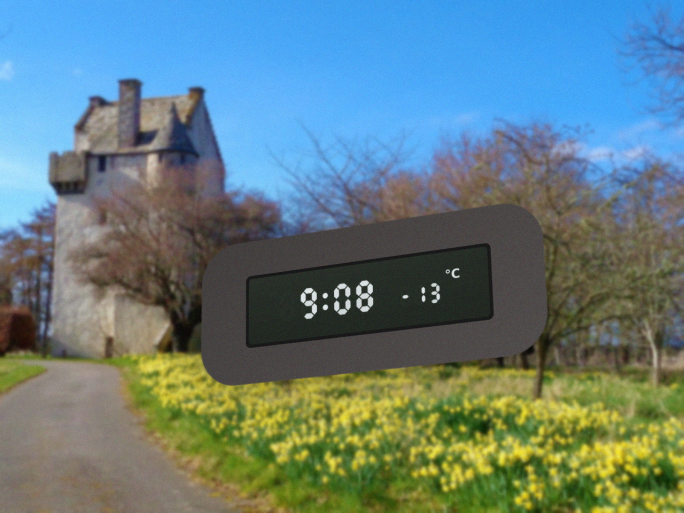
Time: {"hour": 9, "minute": 8}
